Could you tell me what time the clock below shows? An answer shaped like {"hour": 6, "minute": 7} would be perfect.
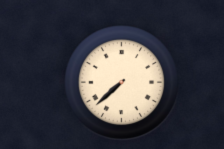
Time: {"hour": 7, "minute": 38}
